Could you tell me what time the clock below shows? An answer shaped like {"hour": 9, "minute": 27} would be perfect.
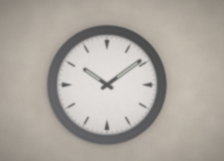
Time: {"hour": 10, "minute": 9}
